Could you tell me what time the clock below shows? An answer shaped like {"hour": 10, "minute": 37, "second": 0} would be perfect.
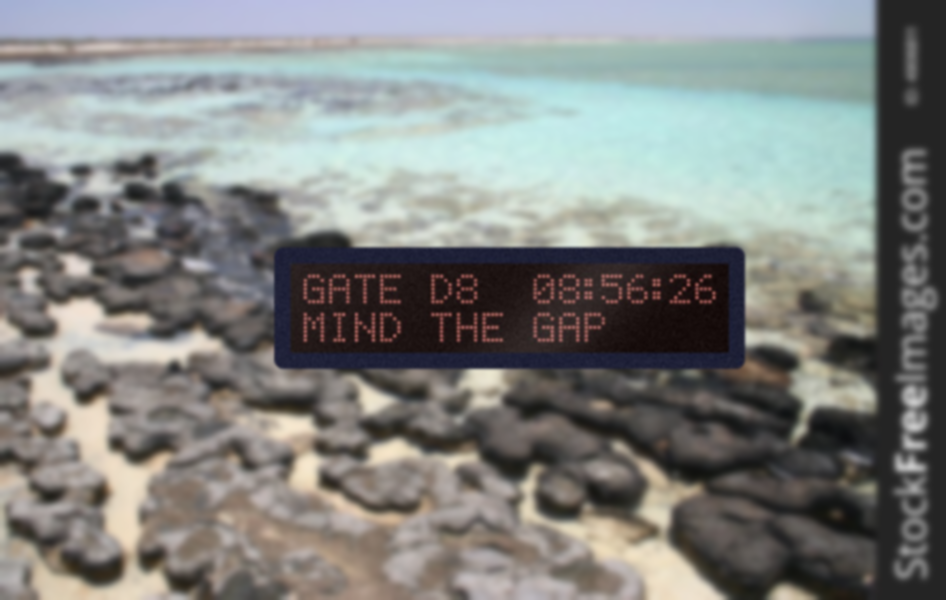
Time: {"hour": 8, "minute": 56, "second": 26}
